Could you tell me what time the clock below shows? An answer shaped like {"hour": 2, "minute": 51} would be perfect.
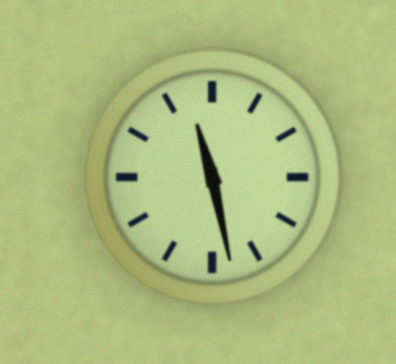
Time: {"hour": 11, "minute": 28}
